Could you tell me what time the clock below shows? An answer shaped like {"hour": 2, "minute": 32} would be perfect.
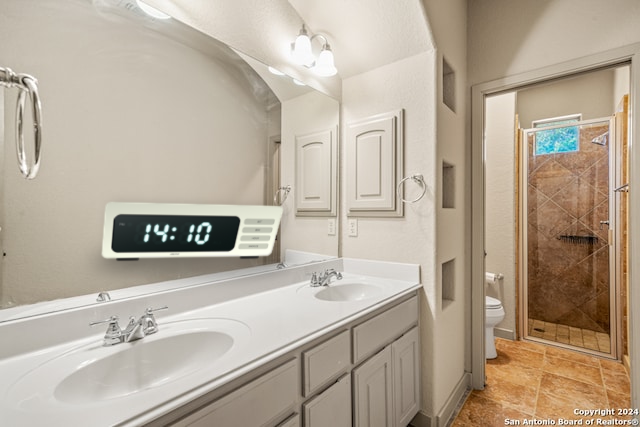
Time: {"hour": 14, "minute": 10}
